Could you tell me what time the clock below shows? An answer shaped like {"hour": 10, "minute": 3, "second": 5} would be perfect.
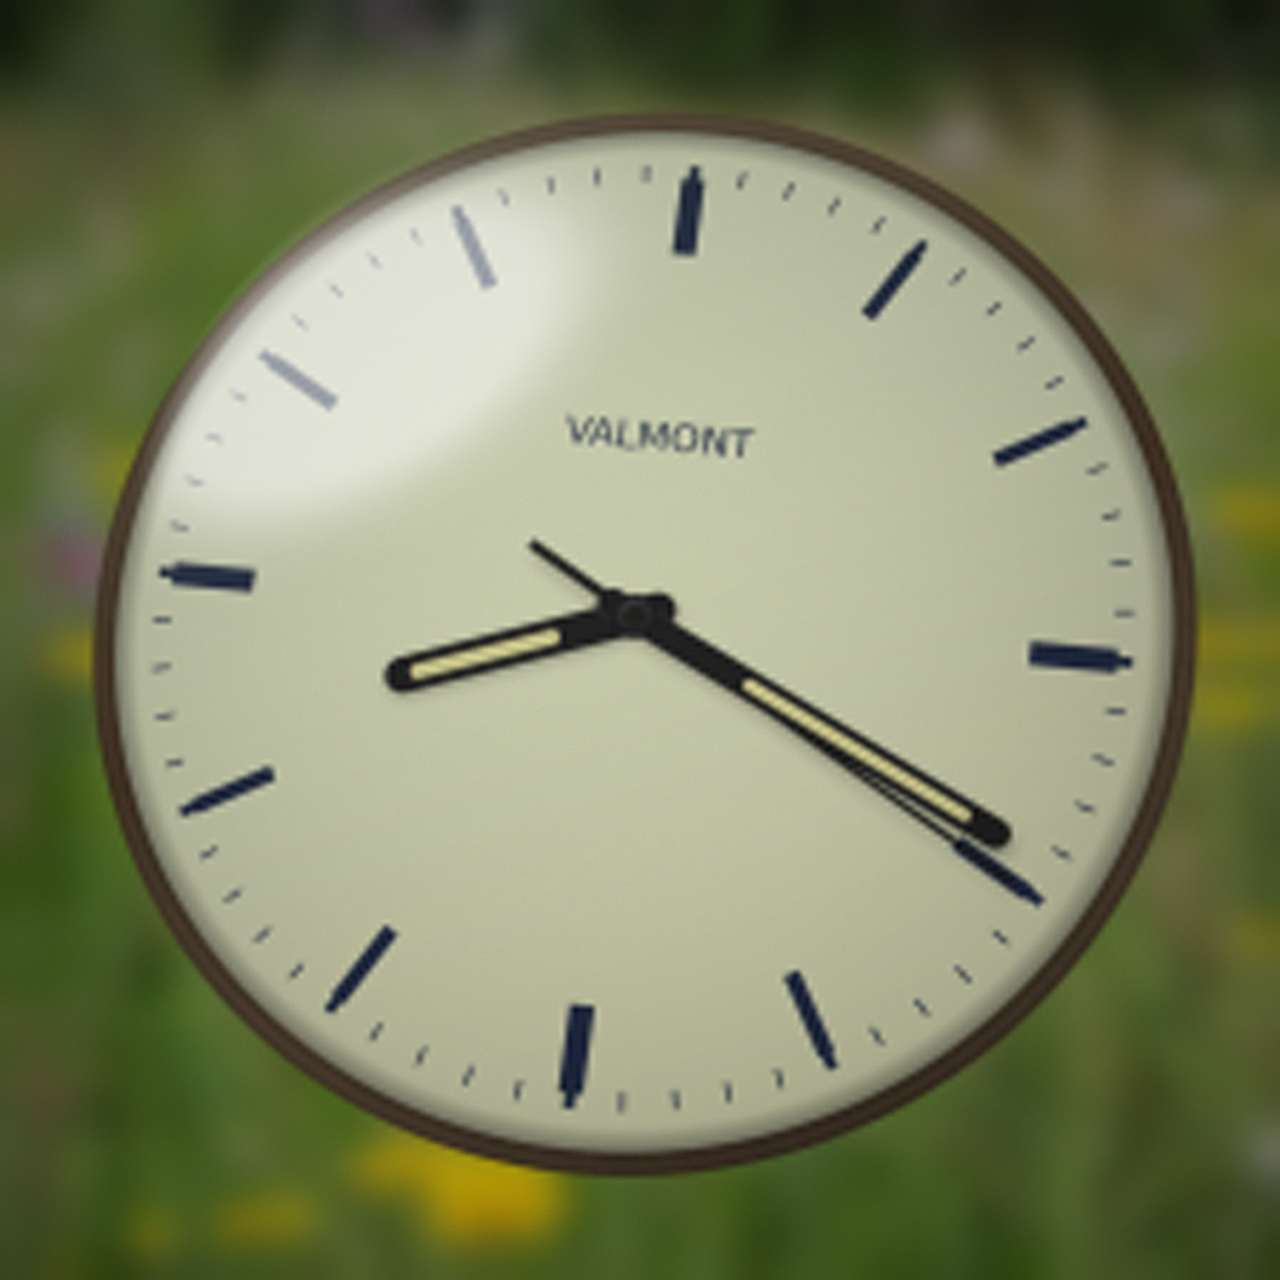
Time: {"hour": 8, "minute": 19, "second": 20}
